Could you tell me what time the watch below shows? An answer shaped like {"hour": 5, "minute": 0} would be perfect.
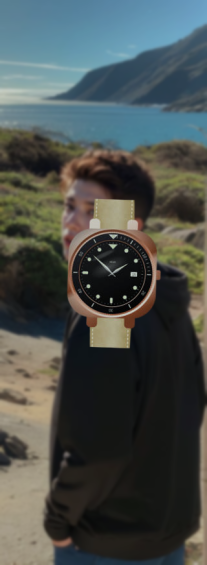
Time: {"hour": 1, "minute": 52}
